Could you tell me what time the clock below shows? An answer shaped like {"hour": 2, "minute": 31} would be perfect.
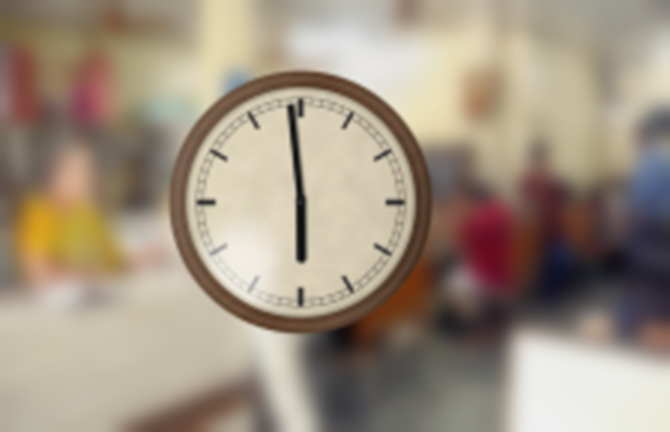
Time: {"hour": 5, "minute": 59}
